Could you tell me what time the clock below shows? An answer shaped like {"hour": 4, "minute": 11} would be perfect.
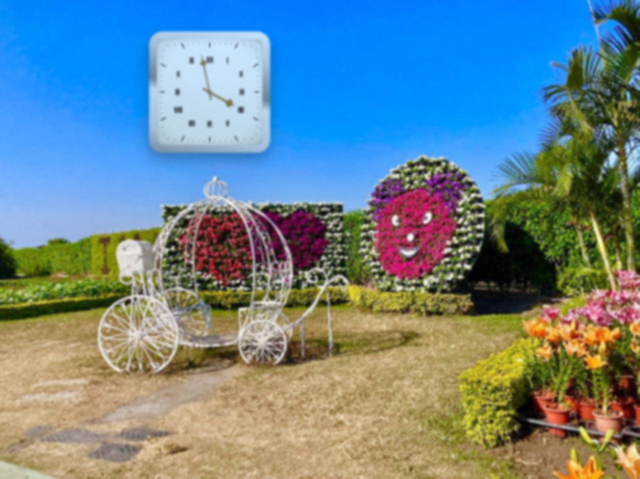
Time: {"hour": 3, "minute": 58}
